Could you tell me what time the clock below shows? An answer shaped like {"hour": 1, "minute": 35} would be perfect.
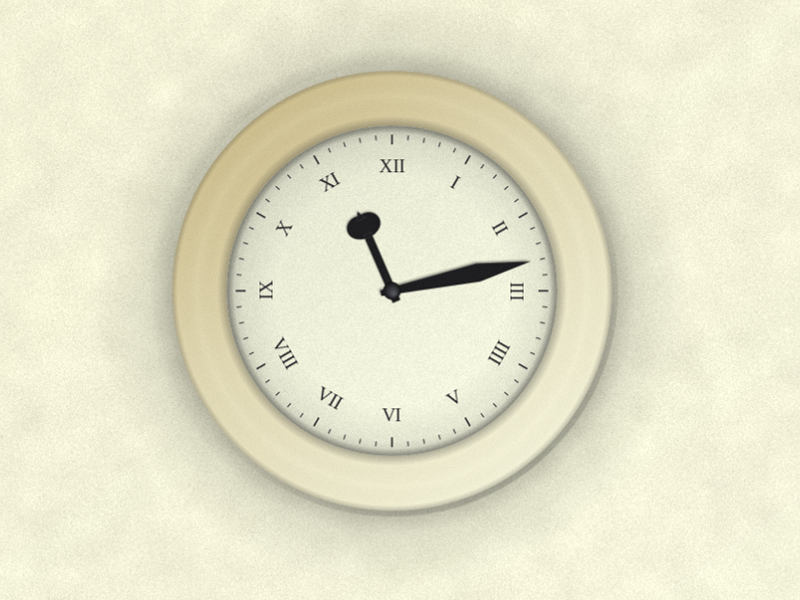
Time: {"hour": 11, "minute": 13}
